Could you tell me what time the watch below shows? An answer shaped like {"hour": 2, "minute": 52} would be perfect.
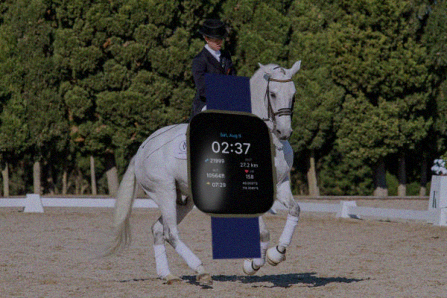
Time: {"hour": 2, "minute": 37}
